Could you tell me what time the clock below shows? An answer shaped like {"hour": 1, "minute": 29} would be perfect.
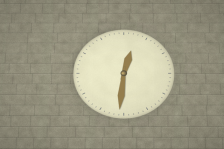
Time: {"hour": 12, "minute": 31}
